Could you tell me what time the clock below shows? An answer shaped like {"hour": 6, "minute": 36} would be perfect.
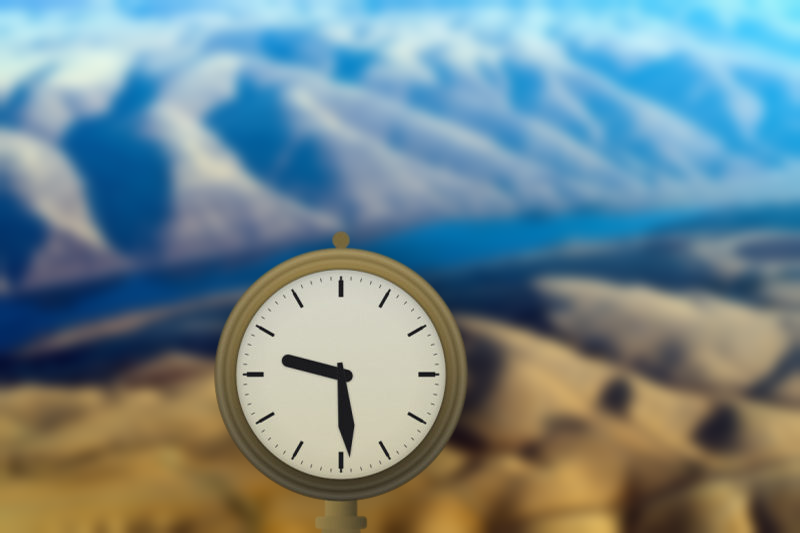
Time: {"hour": 9, "minute": 29}
